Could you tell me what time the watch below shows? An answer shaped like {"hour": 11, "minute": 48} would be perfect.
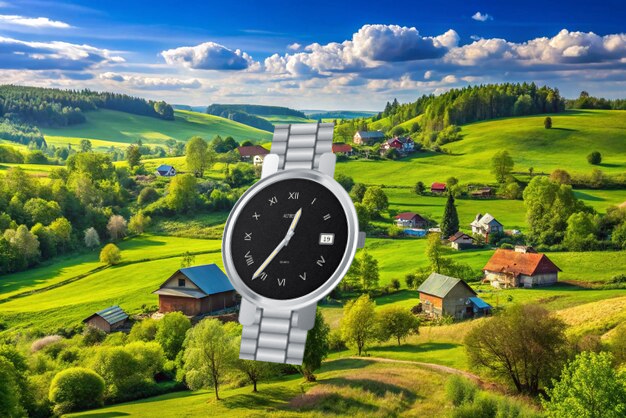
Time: {"hour": 12, "minute": 36}
